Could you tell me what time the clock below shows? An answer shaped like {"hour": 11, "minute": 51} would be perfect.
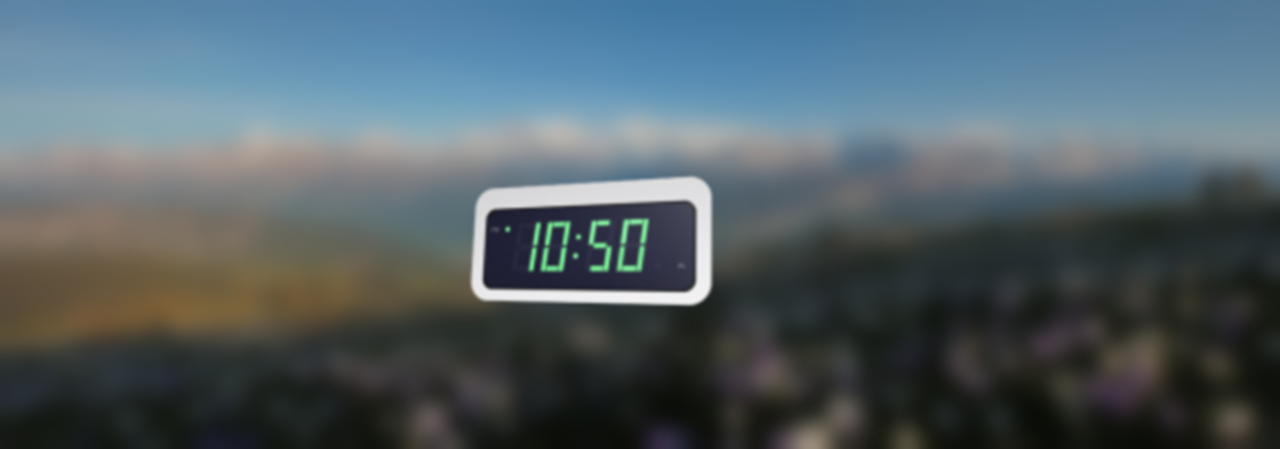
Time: {"hour": 10, "minute": 50}
